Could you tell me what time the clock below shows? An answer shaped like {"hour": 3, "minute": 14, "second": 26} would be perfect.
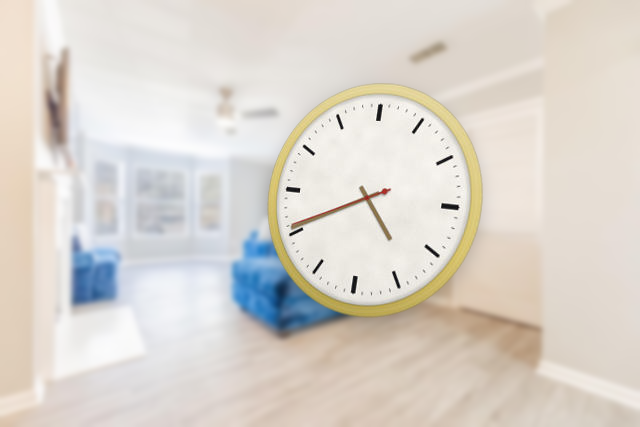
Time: {"hour": 4, "minute": 40, "second": 41}
